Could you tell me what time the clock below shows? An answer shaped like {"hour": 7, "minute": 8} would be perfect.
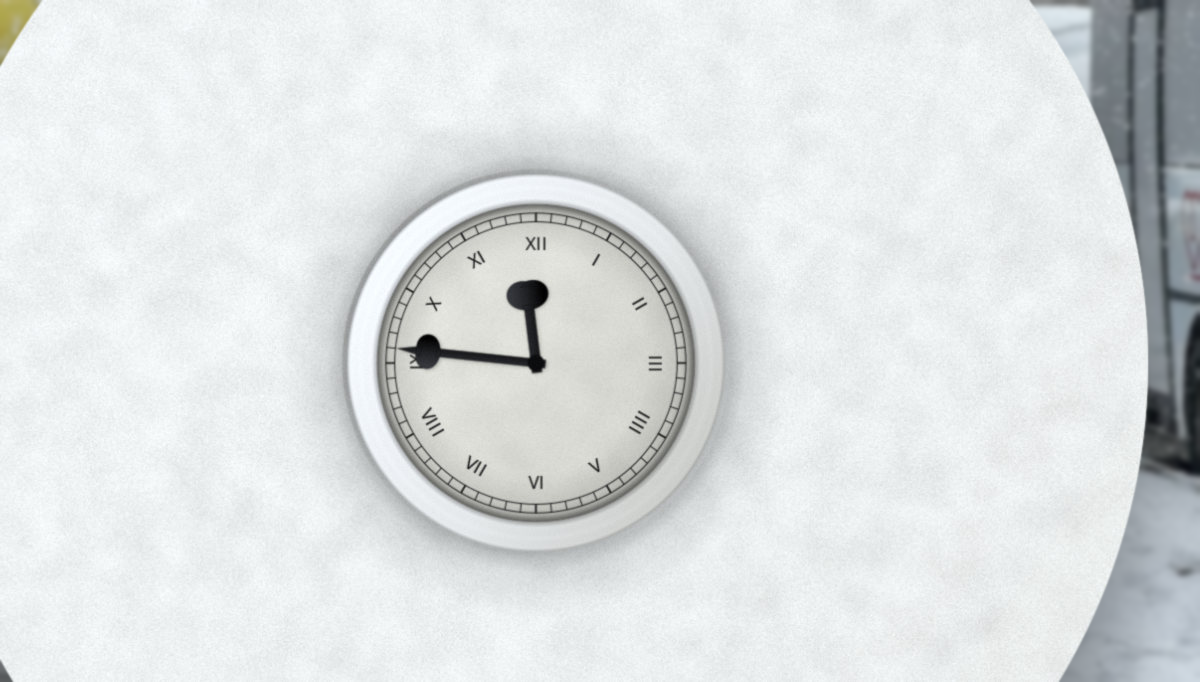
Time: {"hour": 11, "minute": 46}
